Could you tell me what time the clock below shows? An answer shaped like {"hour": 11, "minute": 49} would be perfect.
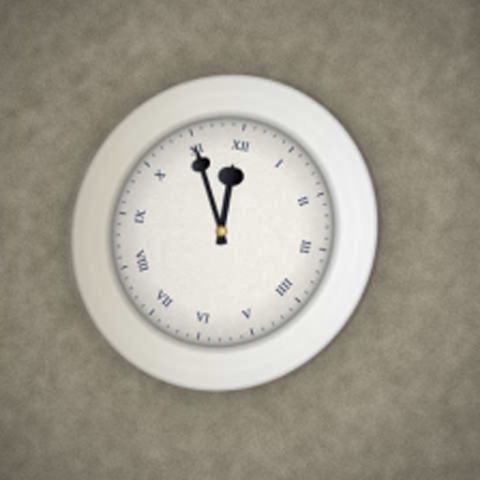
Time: {"hour": 11, "minute": 55}
